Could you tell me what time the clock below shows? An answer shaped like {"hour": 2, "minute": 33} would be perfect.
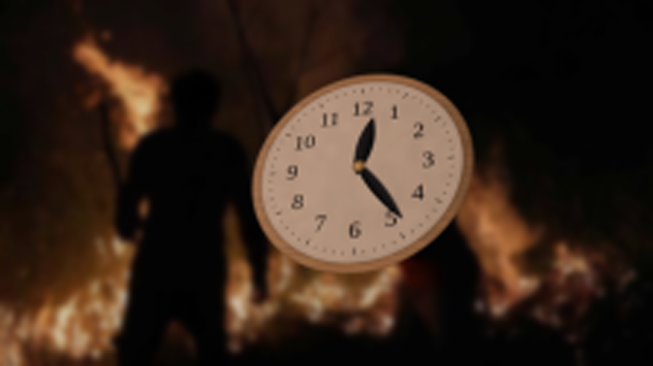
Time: {"hour": 12, "minute": 24}
